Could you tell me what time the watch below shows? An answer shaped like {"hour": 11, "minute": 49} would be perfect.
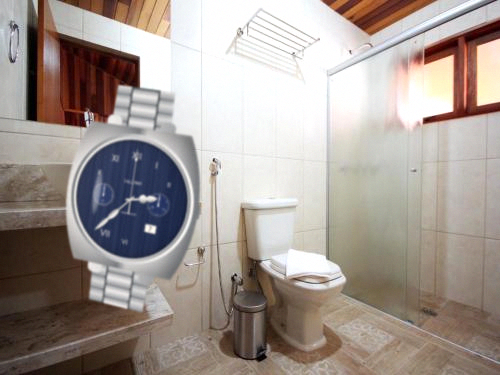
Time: {"hour": 2, "minute": 37}
